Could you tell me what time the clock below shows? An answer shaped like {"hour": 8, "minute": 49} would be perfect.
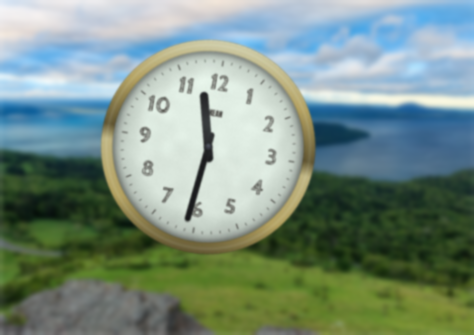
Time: {"hour": 11, "minute": 31}
